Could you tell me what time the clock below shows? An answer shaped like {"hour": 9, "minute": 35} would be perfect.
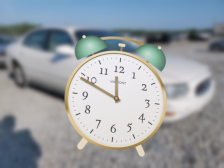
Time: {"hour": 11, "minute": 49}
